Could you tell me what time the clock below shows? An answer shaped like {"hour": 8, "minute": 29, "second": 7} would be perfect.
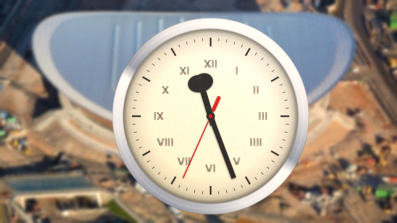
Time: {"hour": 11, "minute": 26, "second": 34}
